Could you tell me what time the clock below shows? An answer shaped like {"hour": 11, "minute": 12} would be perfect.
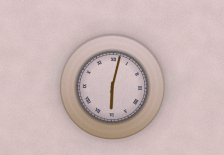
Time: {"hour": 6, "minute": 2}
